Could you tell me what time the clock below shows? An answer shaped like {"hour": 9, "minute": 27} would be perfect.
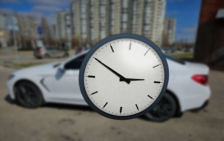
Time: {"hour": 2, "minute": 50}
